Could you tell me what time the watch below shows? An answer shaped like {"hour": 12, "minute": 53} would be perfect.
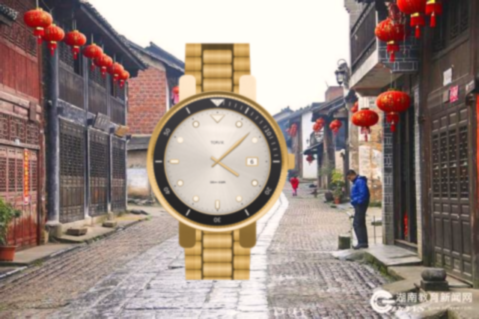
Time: {"hour": 4, "minute": 8}
